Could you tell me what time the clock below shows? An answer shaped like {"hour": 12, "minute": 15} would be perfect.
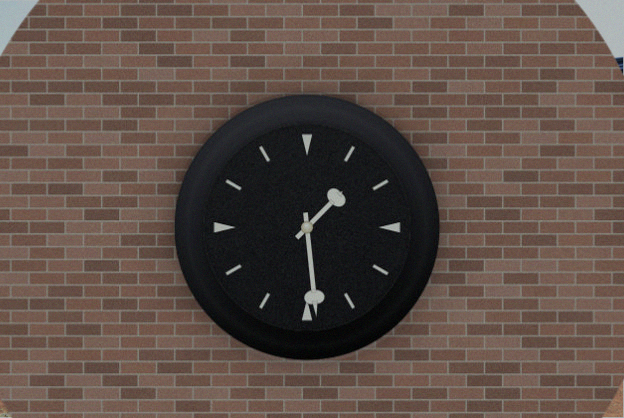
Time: {"hour": 1, "minute": 29}
